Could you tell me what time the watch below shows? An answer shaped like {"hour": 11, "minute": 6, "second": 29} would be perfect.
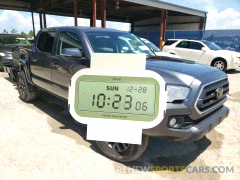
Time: {"hour": 10, "minute": 23, "second": 6}
